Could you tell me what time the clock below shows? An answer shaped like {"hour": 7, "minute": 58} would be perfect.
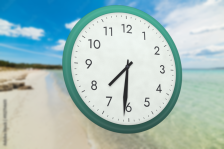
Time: {"hour": 7, "minute": 31}
